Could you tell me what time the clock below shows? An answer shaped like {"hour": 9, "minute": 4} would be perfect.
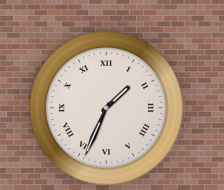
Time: {"hour": 1, "minute": 34}
